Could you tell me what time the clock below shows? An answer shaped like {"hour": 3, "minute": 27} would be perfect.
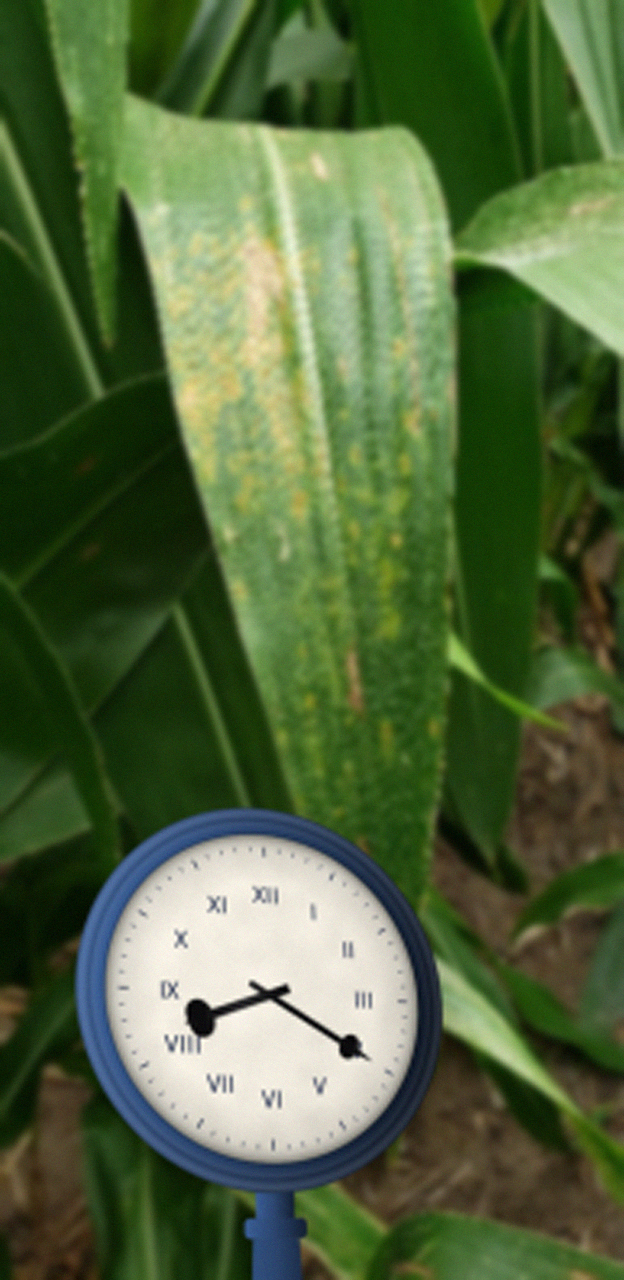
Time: {"hour": 8, "minute": 20}
